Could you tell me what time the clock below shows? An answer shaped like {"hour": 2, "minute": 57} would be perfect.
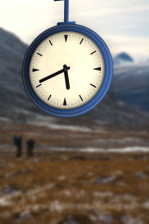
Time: {"hour": 5, "minute": 41}
